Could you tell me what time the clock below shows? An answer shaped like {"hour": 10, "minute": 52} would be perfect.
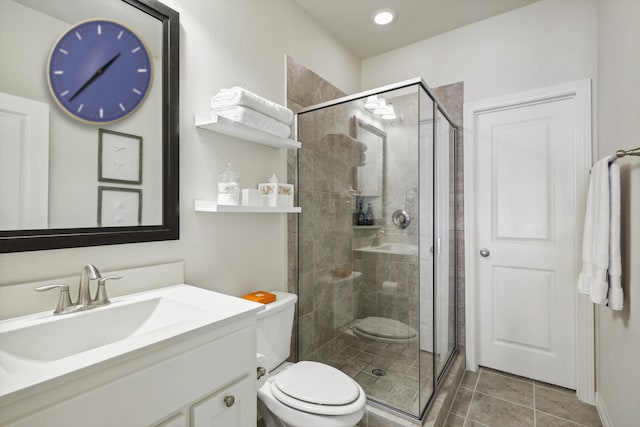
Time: {"hour": 1, "minute": 38}
